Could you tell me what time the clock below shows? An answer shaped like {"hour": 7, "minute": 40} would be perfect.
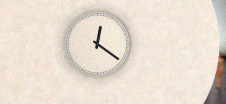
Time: {"hour": 12, "minute": 21}
